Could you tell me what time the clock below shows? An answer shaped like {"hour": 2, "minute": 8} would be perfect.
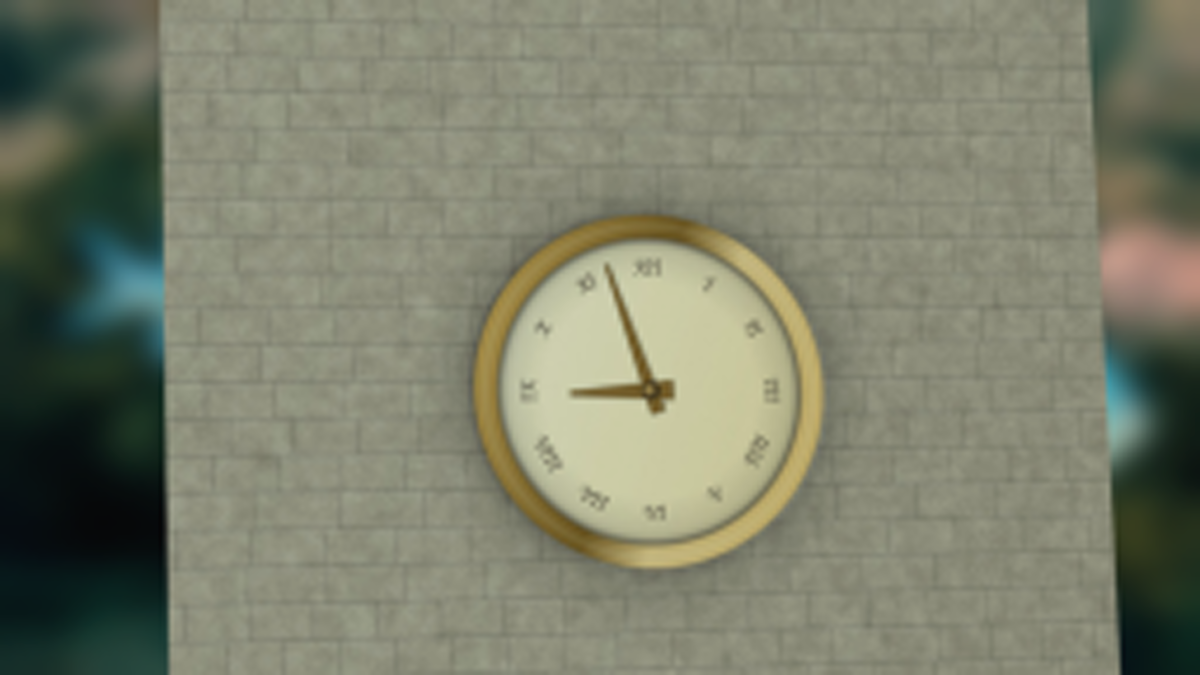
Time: {"hour": 8, "minute": 57}
